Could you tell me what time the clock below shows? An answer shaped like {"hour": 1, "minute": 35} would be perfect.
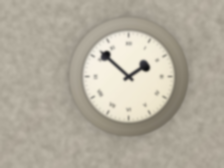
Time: {"hour": 1, "minute": 52}
